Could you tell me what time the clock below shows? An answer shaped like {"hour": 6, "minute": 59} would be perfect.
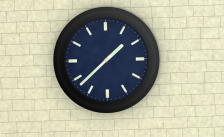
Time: {"hour": 1, "minute": 38}
